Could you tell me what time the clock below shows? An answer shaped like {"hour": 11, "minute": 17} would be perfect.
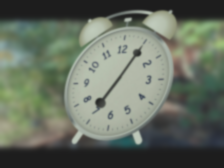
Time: {"hour": 7, "minute": 5}
